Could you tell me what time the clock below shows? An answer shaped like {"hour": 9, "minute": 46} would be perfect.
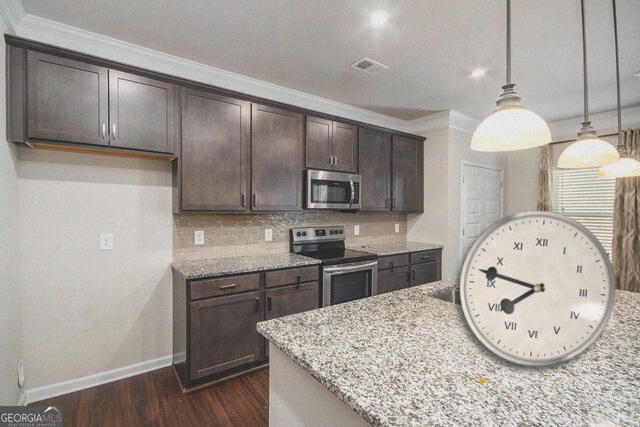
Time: {"hour": 7, "minute": 47}
